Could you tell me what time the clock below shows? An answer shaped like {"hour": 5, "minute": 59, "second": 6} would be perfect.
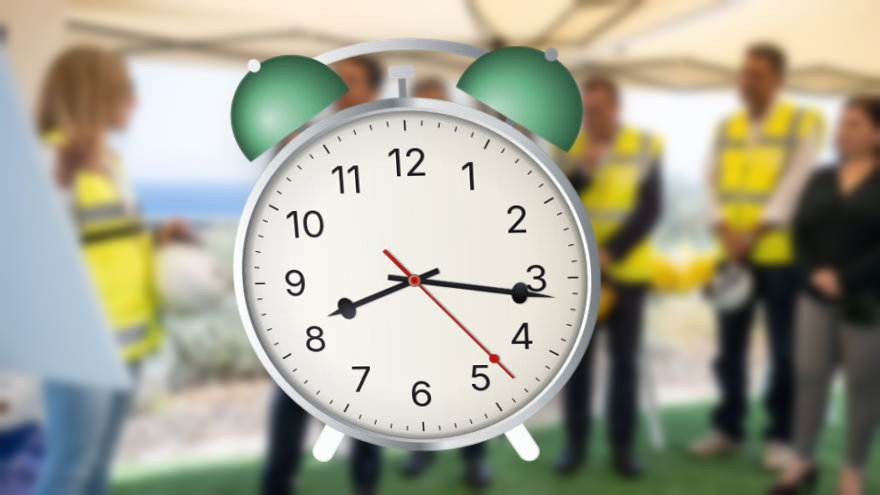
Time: {"hour": 8, "minute": 16, "second": 23}
